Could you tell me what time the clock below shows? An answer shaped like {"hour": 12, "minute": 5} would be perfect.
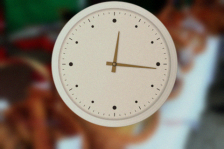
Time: {"hour": 12, "minute": 16}
